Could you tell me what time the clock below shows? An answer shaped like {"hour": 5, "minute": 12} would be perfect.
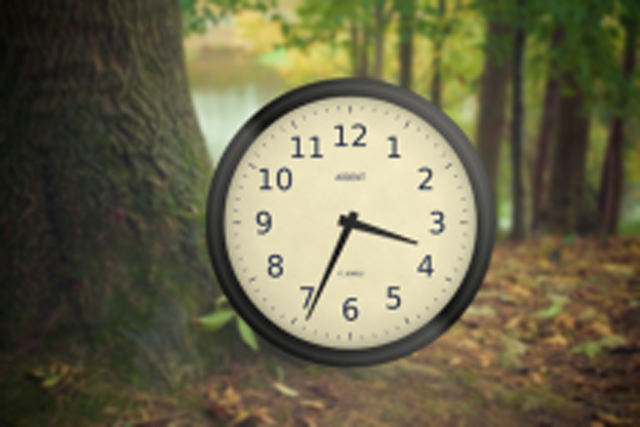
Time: {"hour": 3, "minute": 34}
